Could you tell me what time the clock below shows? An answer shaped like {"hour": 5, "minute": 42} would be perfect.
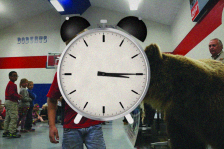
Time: {"hour": 3, "minute": 15}
